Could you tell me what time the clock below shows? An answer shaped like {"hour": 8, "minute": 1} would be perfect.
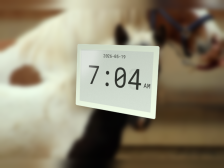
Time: {"hour": 7, "minute": 4}
